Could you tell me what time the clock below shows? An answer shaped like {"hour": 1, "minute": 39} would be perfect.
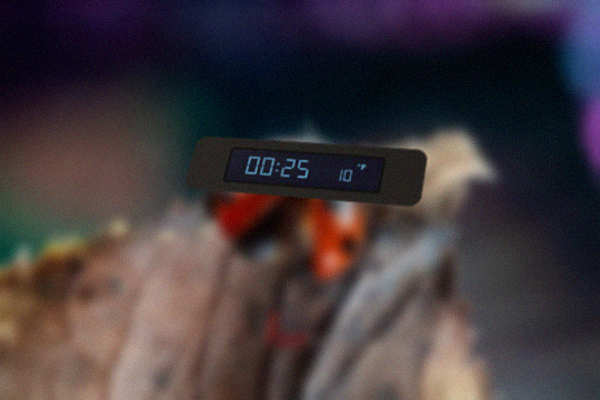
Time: {"hour": 0, "minute": 25}
